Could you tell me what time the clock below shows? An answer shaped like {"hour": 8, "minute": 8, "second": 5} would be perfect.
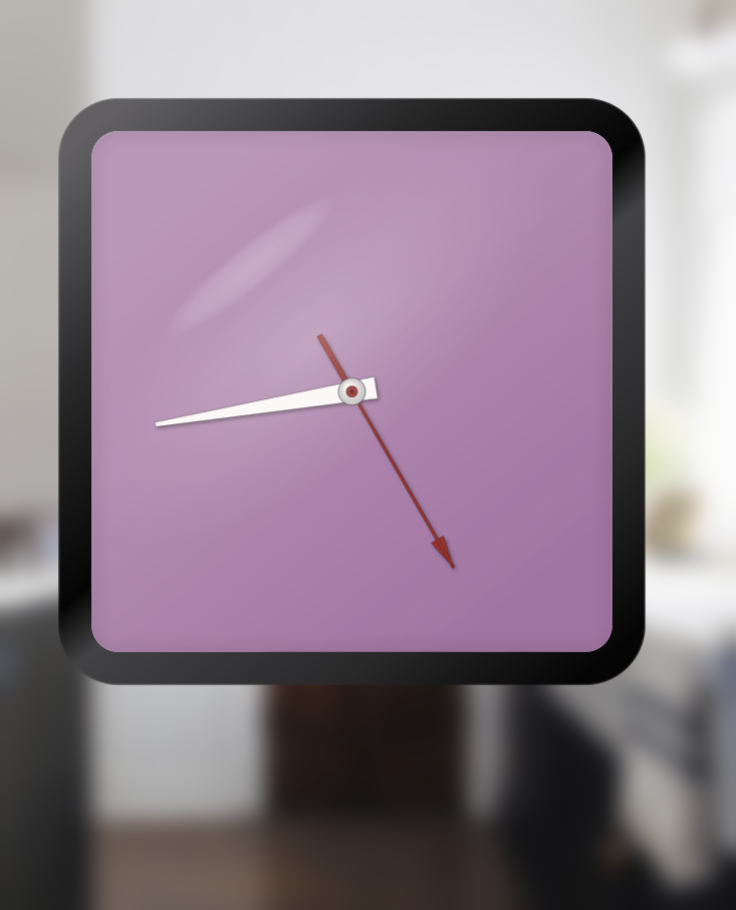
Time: {"hour": 8, "minute": 43, "second": 25}
